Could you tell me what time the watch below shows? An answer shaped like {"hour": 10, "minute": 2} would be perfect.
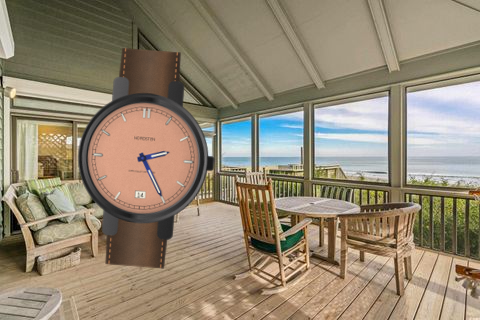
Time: {"hour": 2, "minute": 25}
